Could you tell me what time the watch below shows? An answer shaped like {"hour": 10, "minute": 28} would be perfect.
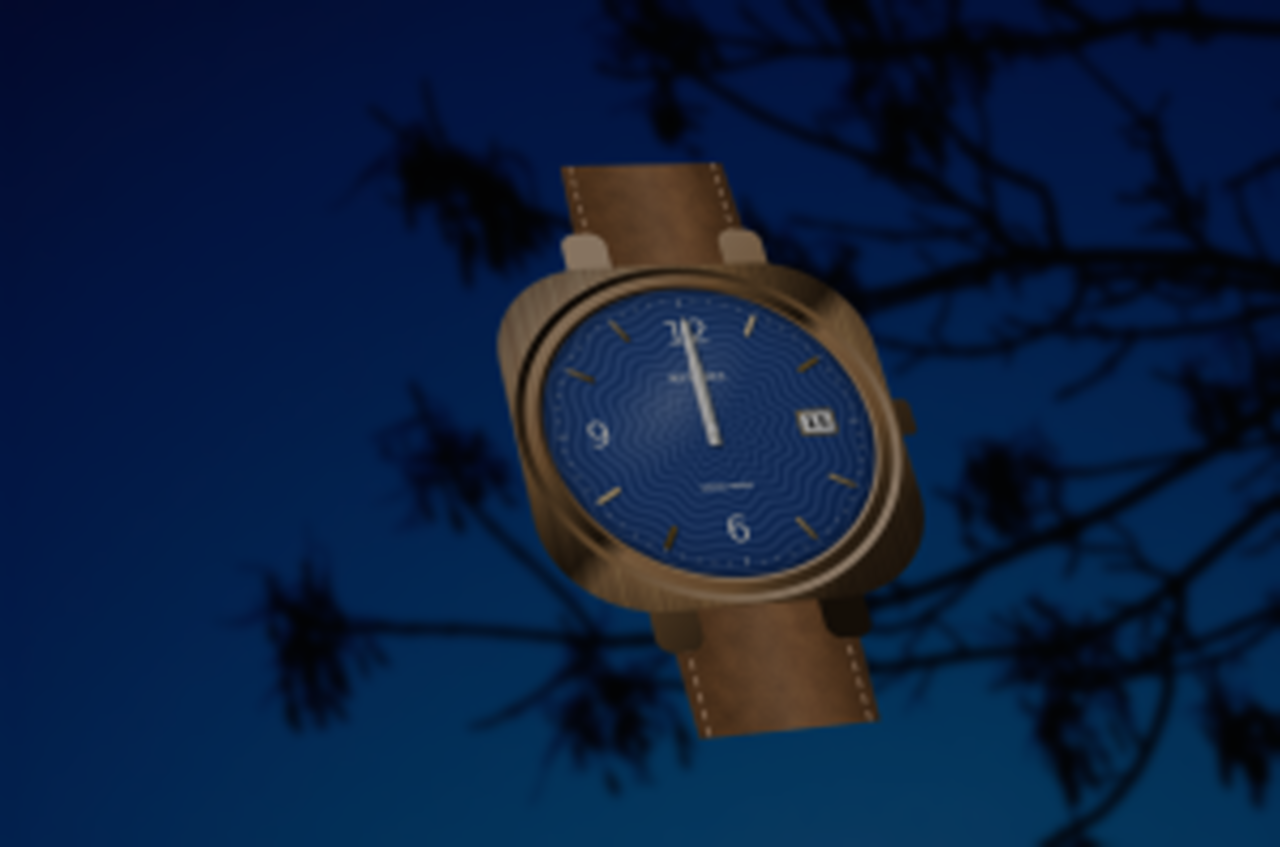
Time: {"hour": 12, "minute": 0}
